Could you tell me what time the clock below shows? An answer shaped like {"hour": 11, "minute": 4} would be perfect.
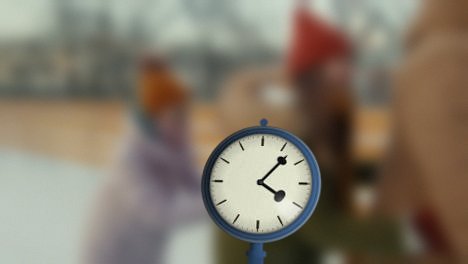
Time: {"hour": 4, "minute": 7}
